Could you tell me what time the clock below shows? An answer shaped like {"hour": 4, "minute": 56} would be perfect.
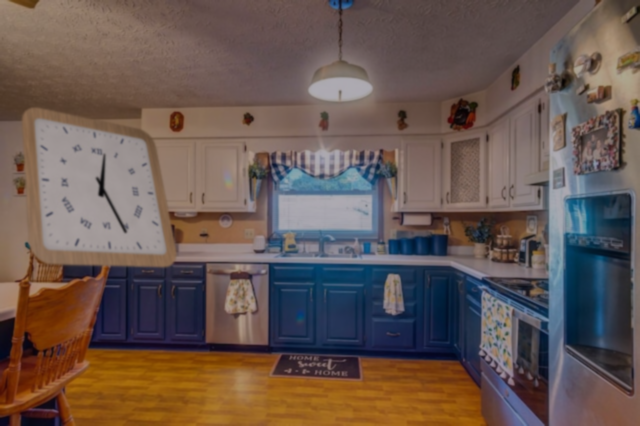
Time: {"hour": 12, "minute": 26}
